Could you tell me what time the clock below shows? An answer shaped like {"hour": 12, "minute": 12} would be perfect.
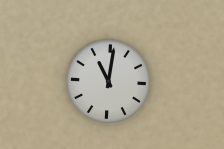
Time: {"hour": 11, "minute": 1}
